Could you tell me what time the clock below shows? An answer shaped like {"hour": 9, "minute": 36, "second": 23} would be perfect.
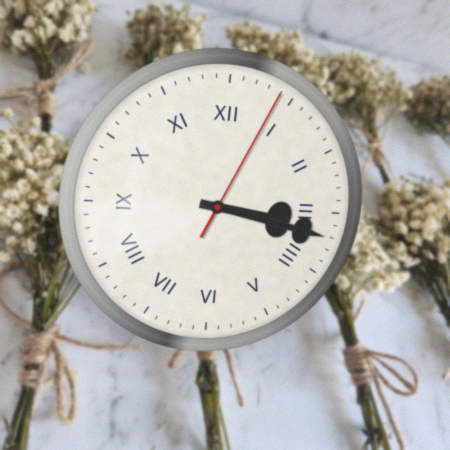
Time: {"hour": 3, "minute": 17, "second": 4}
